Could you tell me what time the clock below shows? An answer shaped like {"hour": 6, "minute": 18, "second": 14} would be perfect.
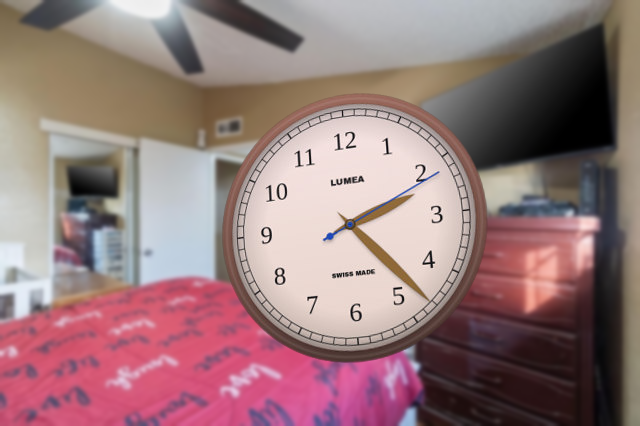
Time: {"hour": 2, "minute": 23, "second": 11}
